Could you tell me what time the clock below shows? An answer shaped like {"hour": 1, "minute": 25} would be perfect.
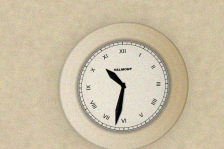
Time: {"hour": 10, "minute": 32}
